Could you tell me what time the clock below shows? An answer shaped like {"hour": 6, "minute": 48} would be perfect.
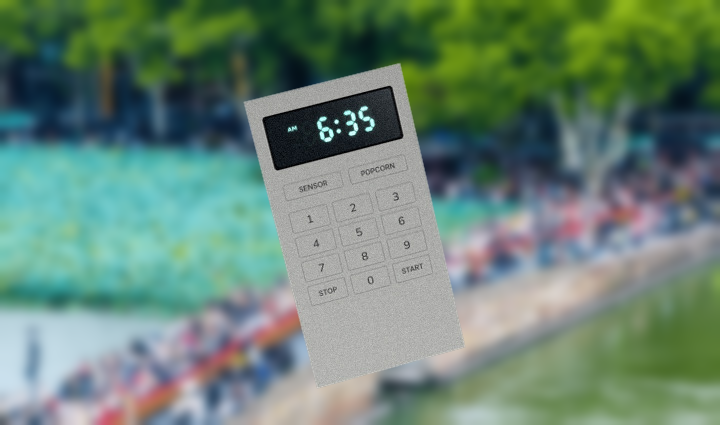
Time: {"hour": 6, "minute": 35}
